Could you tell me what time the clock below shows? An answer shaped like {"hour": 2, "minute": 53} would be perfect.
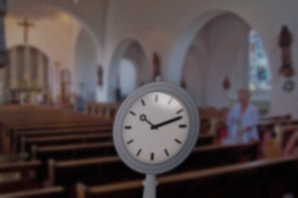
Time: {"hour": 10, "minute": 12}
